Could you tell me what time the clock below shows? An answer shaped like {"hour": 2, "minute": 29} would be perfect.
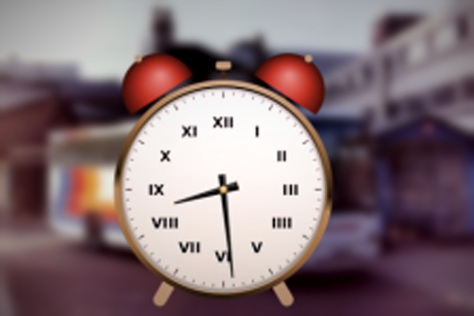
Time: {"hour": 8, "minute": 29}
